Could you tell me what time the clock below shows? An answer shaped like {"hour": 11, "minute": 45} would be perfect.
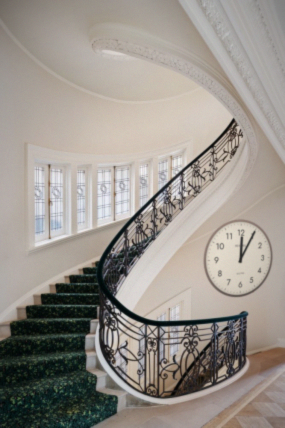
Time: {"hour": 12, "minute": 5}
